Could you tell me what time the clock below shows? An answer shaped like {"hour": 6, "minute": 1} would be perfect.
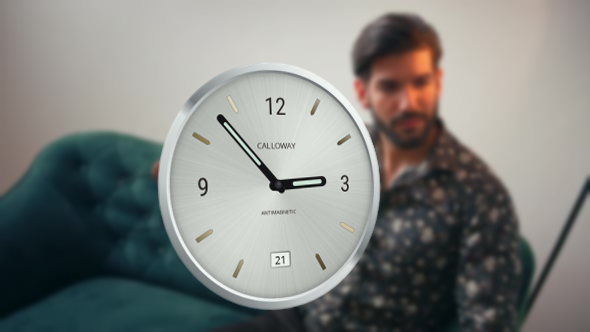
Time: {"hour": 2, "minute": 53}
